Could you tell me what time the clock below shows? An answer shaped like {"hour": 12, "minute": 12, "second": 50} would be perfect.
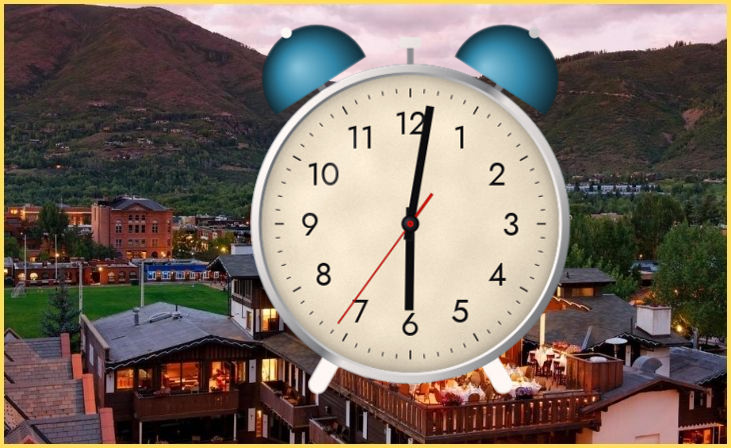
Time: {"hour": 6, "minute": 1, "second": 36}
